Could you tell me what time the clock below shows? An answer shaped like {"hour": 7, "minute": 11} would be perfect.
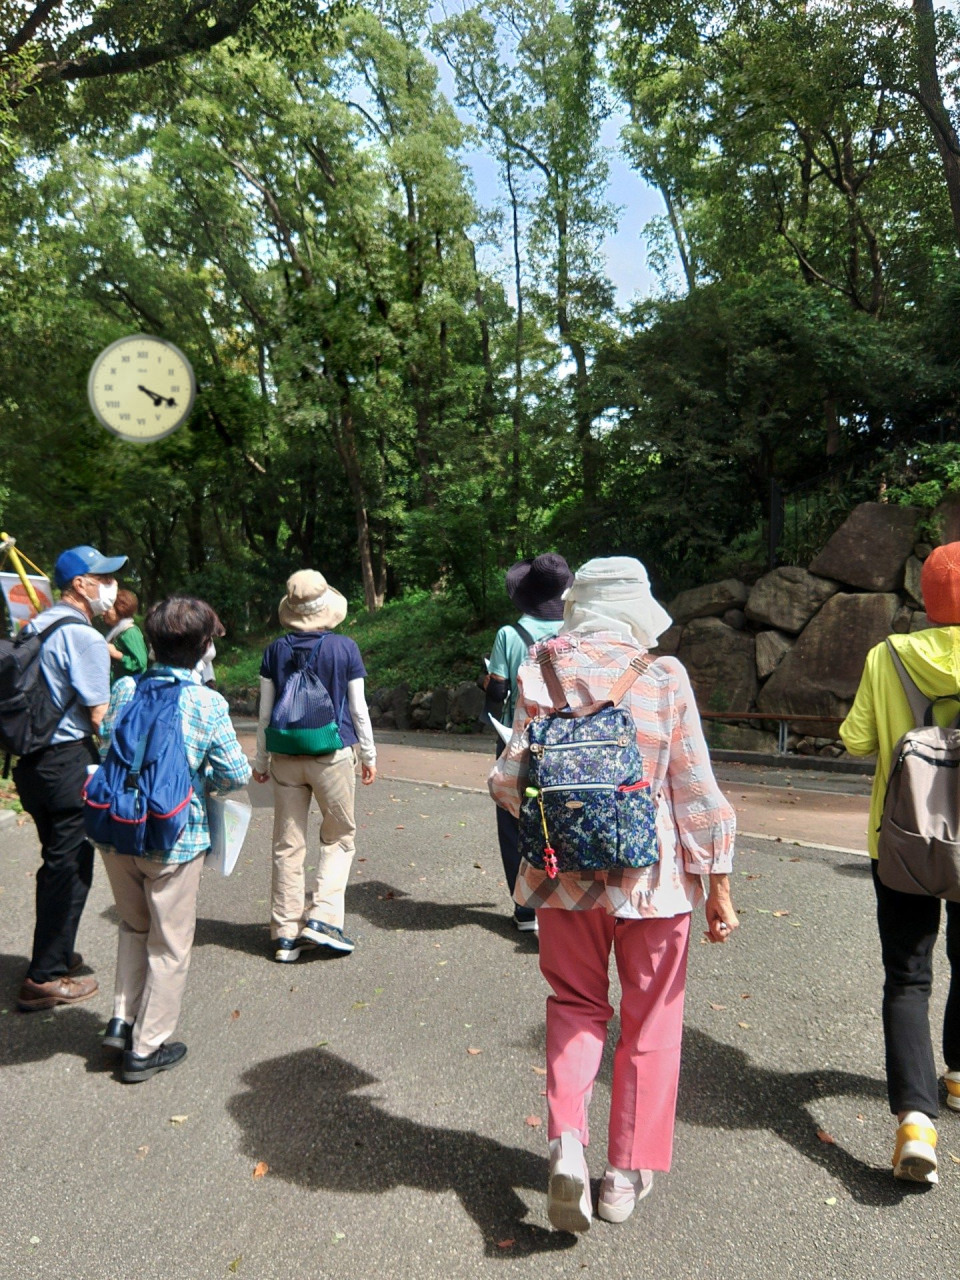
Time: {"hour": 4, "minute": 19}
